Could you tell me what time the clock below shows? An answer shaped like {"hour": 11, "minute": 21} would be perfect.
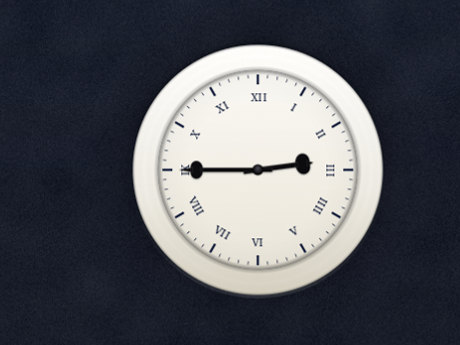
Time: {"hour": 2, "minute": 45}
